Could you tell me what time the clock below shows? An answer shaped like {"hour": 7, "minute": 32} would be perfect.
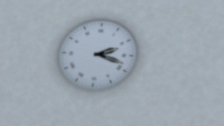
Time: {"hour": 2, "minute": 18}
